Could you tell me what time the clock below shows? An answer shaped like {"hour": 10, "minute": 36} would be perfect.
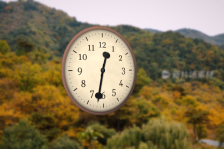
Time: {"hour": 12, "minute": 32}
